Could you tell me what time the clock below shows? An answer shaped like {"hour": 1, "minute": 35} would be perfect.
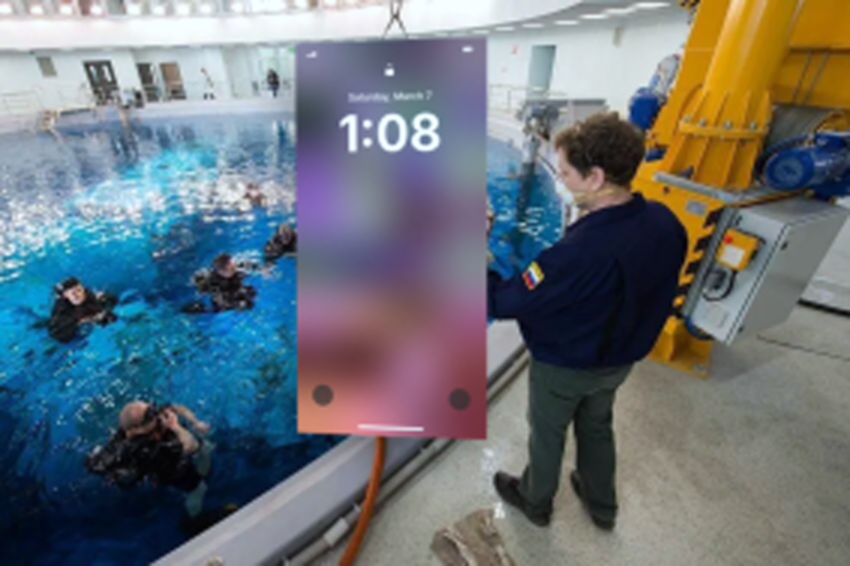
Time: {"hour": 1, "minute": 8}
